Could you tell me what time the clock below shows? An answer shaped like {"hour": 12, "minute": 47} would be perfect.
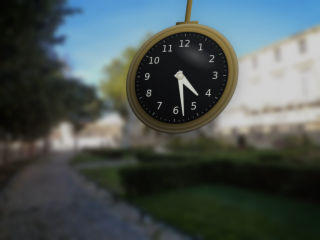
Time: {"hour": 4, "minute": 28}
